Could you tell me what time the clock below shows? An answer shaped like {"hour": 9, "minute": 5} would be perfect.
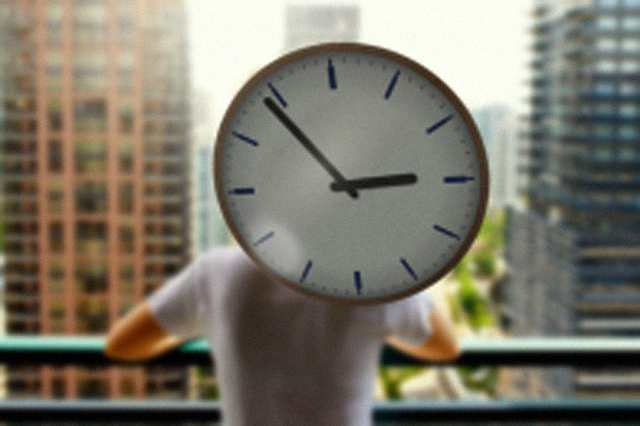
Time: {"hour": 2, "minute": 54}
